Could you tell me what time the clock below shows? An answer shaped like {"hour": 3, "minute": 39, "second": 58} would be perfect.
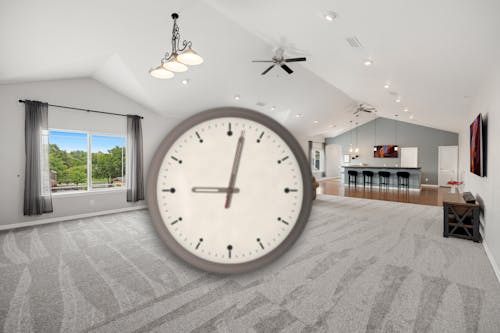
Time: {"hour": 9, "minute": 2, "second": 2}
